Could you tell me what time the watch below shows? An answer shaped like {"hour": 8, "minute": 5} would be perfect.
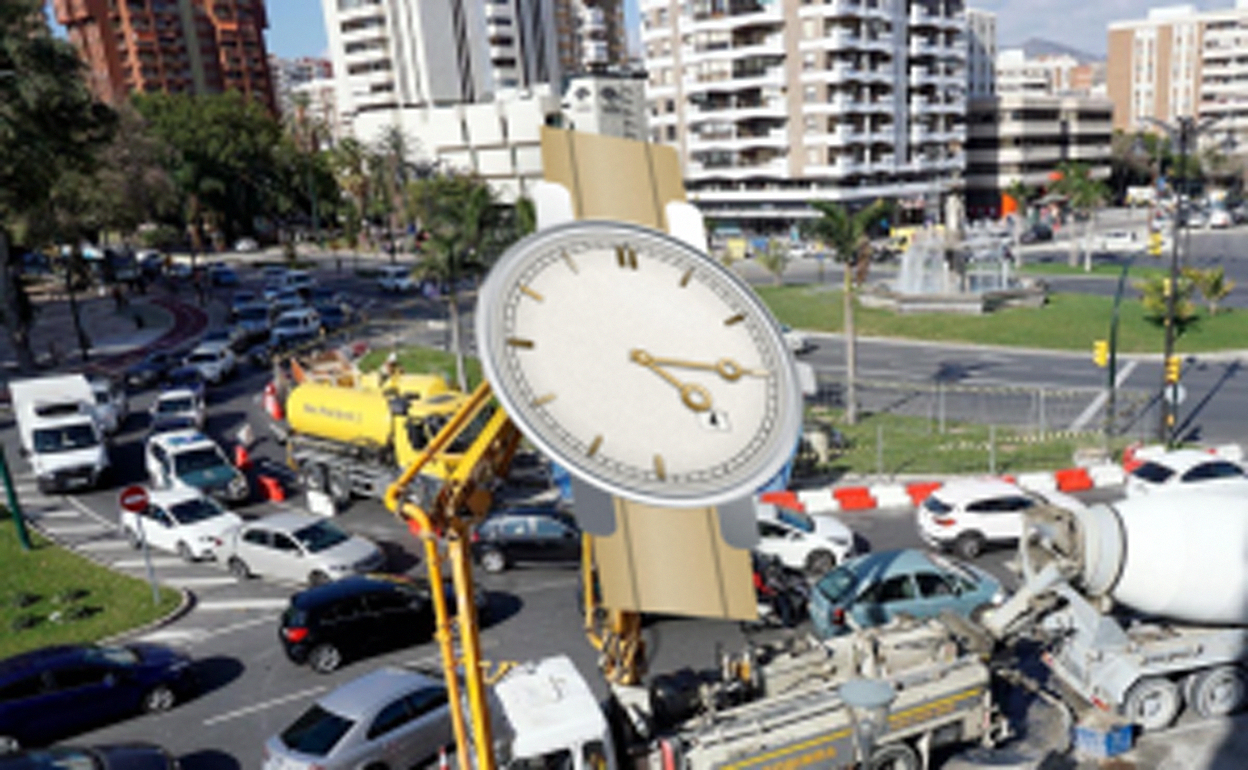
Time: {"hour": 4, "minute": 15}
